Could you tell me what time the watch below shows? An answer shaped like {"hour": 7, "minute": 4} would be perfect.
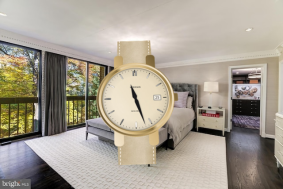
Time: {"hour": 11, "minute": 27}
